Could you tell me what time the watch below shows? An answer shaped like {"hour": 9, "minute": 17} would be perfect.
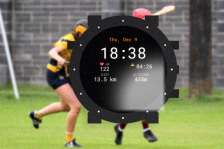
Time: {"hour": 18, "minute": 38}
